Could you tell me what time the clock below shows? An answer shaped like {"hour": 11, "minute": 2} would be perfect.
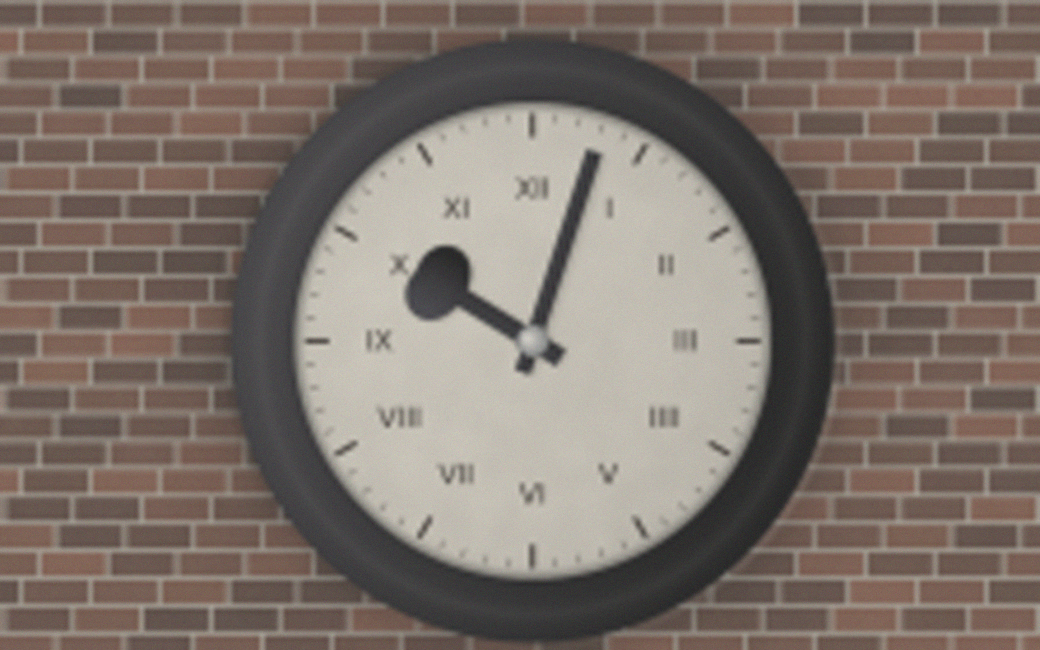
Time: {"hour": 10, "minute": 3}
